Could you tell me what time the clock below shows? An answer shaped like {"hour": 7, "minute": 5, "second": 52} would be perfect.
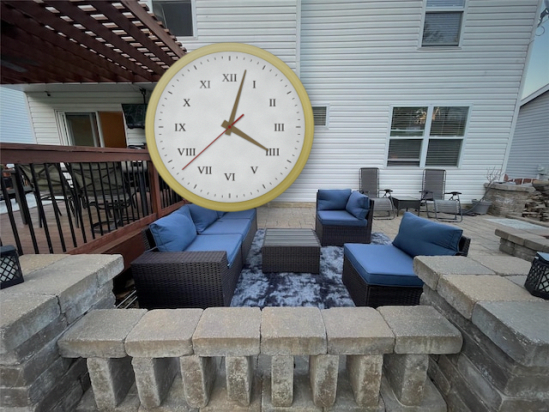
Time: {"hour": 4, "minute": 2, "second": 38}
